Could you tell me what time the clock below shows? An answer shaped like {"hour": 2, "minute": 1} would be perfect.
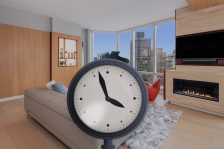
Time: {"hour": 3, "minute": 57}
